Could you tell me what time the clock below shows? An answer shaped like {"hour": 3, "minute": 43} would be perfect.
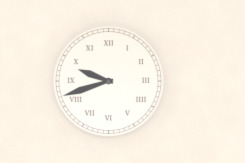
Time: {"hour": 9, "minute": 42}
